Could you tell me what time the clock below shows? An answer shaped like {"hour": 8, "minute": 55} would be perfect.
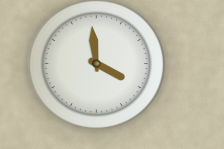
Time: {"hour": 3, "minute": 59}
